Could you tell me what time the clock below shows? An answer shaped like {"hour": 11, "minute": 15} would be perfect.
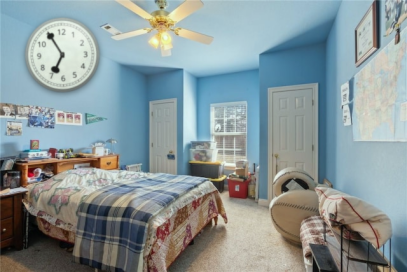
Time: {"hour": 6, "minute": 55}
